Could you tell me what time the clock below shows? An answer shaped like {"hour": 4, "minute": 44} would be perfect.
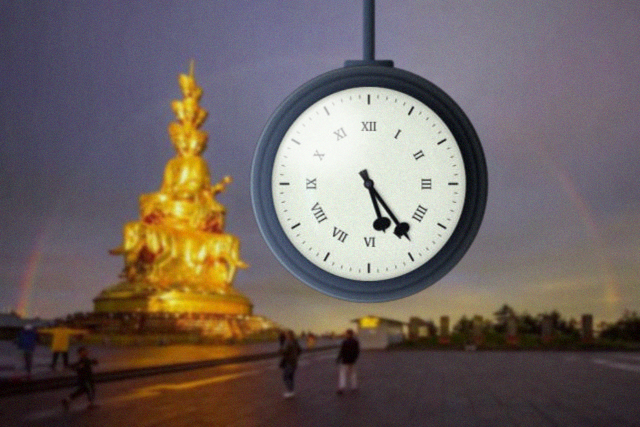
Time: {"hour": 5, "minute": 24}
